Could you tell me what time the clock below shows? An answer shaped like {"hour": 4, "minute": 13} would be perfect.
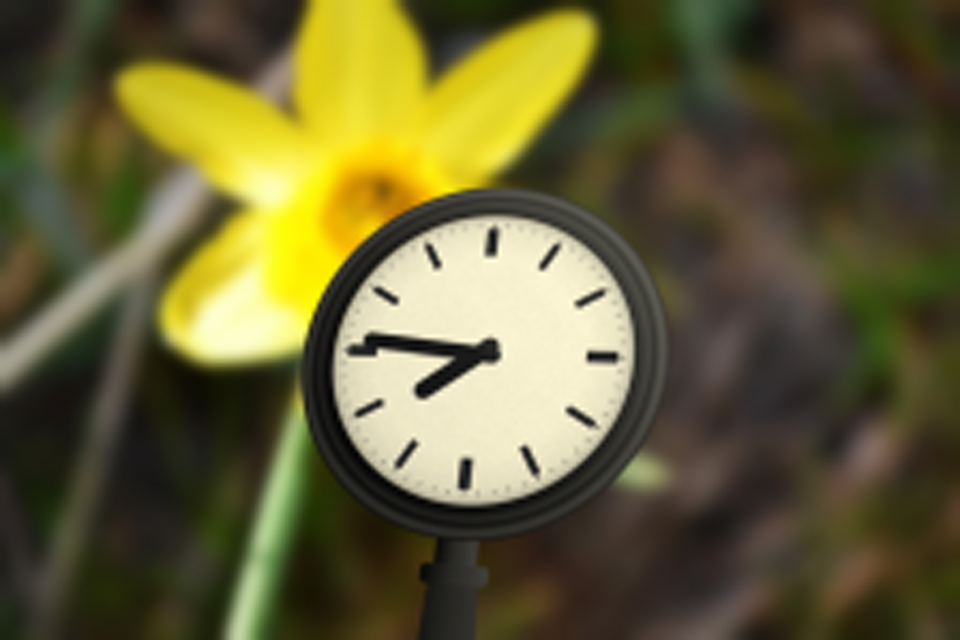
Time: {"hour": 7, "minute": 46}
